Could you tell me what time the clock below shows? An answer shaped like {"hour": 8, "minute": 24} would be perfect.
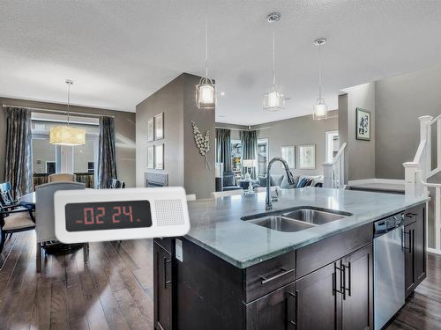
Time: {"hour": 2, "minute": 24}
